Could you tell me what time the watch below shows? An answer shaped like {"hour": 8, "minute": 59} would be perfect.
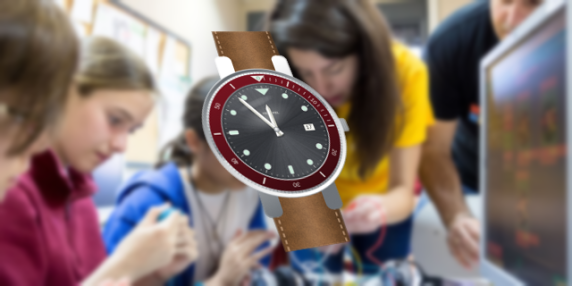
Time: {"hour": 11, "minute": 54}
